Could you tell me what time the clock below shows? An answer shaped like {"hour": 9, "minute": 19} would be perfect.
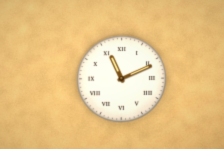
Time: {"hour": 11, "minute": 11}
